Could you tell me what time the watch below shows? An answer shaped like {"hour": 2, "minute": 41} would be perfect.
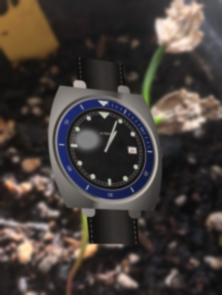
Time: {"hour": 1, "minute": 4}
